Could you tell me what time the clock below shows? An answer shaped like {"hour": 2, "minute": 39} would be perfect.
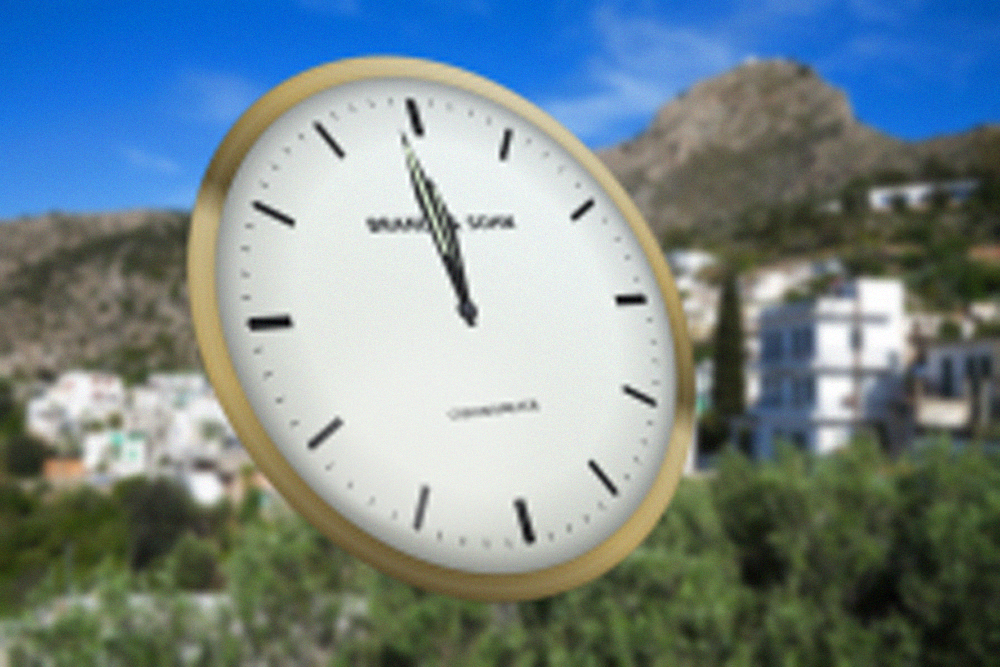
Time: {"hour": 11, "minute": 59}
